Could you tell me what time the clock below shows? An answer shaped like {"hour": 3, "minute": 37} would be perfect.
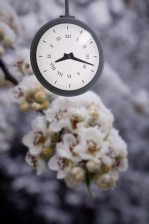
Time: {"hour": 8, "minute": 18}
